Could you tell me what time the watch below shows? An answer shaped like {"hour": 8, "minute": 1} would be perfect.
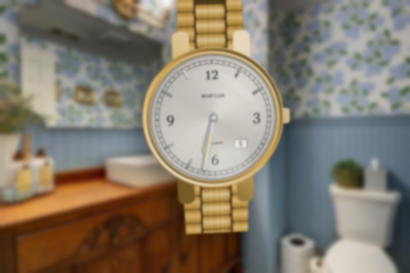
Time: {"hour": 6, "minute": 32}
